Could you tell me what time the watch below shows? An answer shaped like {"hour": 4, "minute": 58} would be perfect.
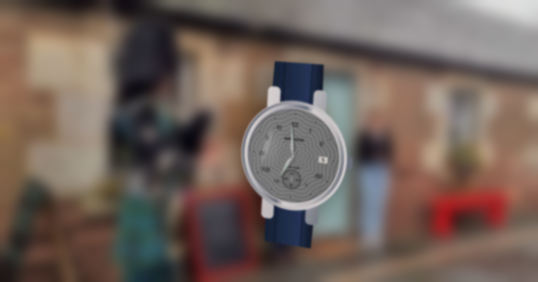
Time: {"hour": 6, "minute": 59}
